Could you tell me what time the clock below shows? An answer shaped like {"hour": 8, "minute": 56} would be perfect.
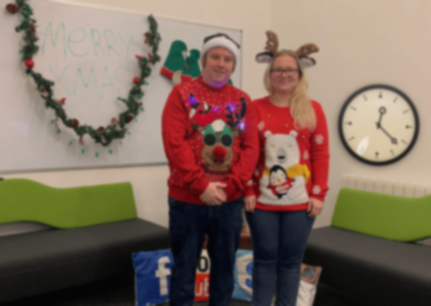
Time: {"hour": 12, "minute": 22}
